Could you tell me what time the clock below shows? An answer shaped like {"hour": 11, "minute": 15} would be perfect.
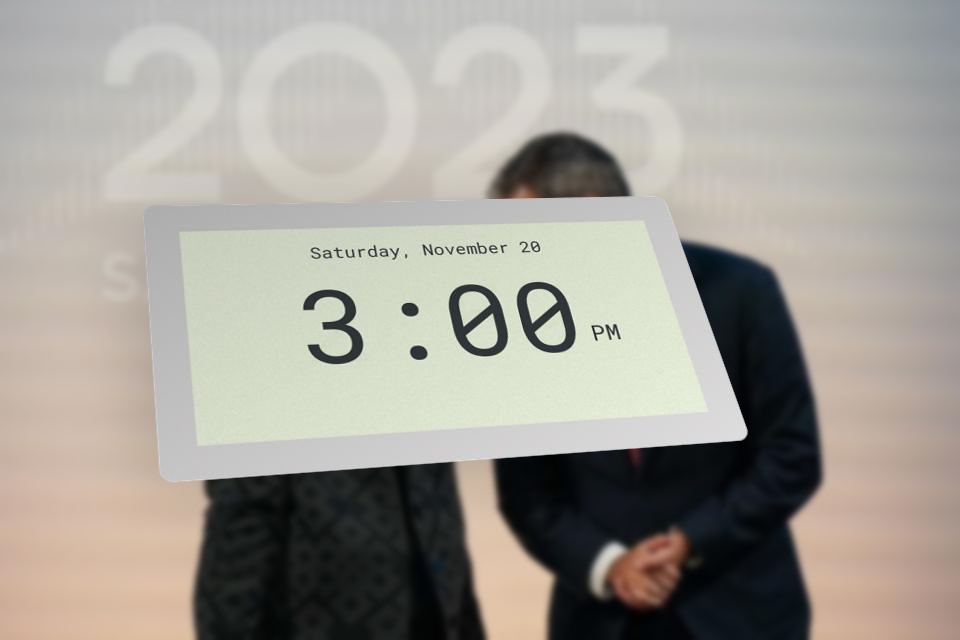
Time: {"hour": 3, "minute": 0}
